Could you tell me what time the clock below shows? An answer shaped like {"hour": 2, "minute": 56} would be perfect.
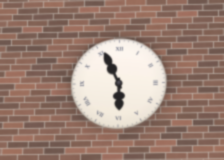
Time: {"hour": 5, "minute": 56}
